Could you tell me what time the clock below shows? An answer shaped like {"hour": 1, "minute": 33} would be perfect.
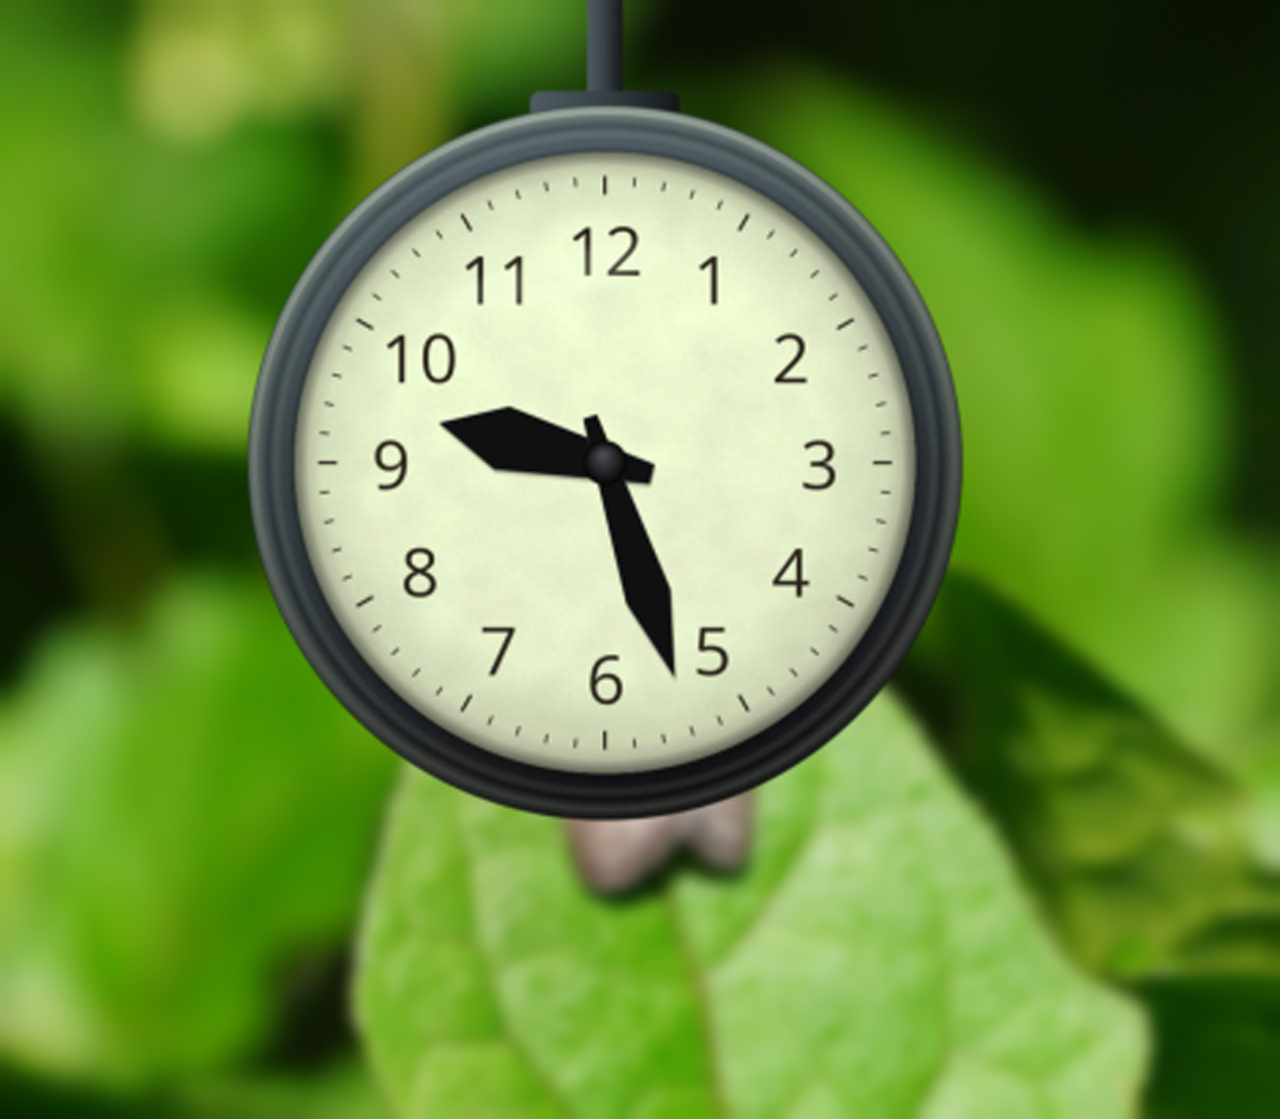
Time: {"hour": 9, "minute": 27}
